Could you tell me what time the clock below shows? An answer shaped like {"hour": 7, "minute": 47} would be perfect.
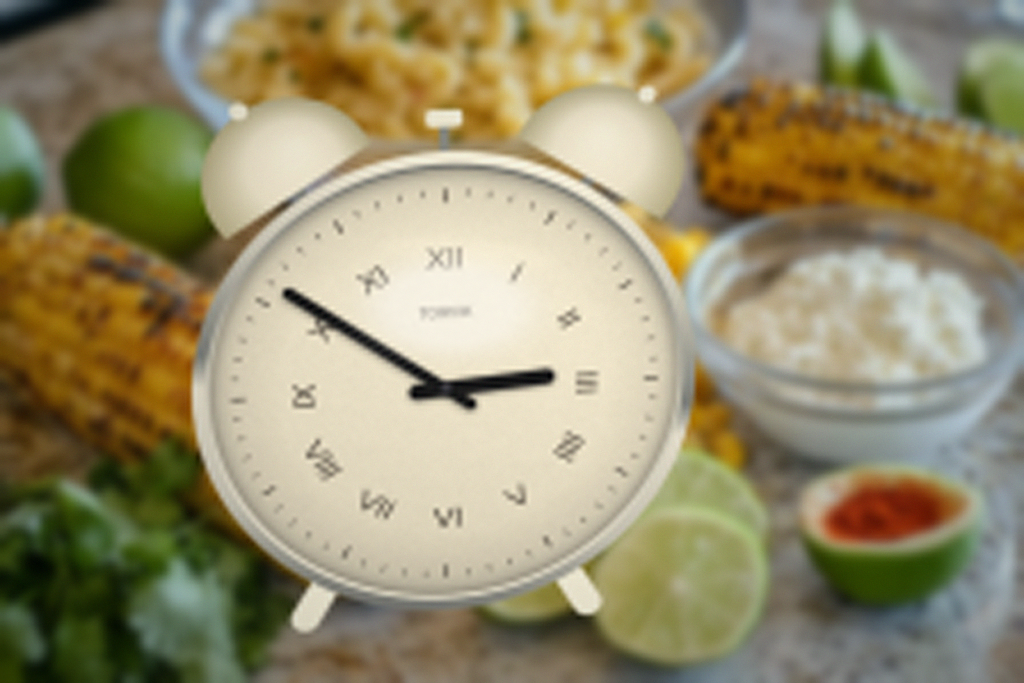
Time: {"hour": 2, "minute": 51}
